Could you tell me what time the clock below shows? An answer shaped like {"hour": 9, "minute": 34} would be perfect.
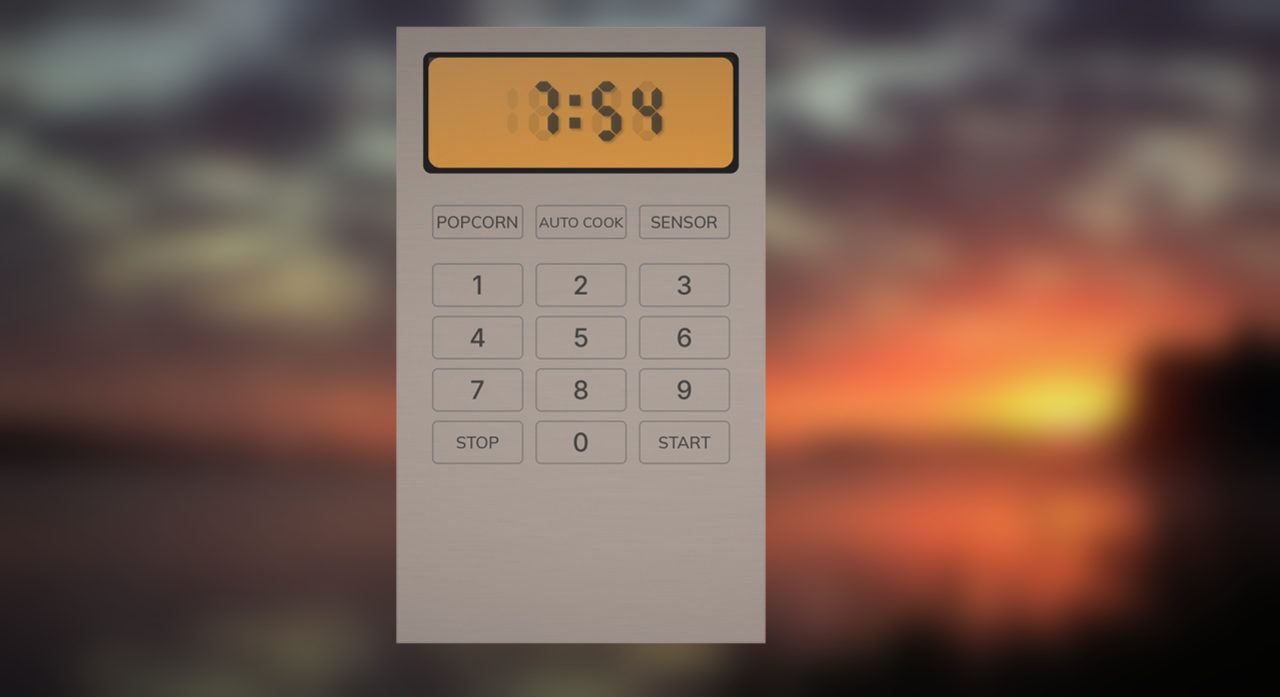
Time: {"hour": 7, "minute": 54}
